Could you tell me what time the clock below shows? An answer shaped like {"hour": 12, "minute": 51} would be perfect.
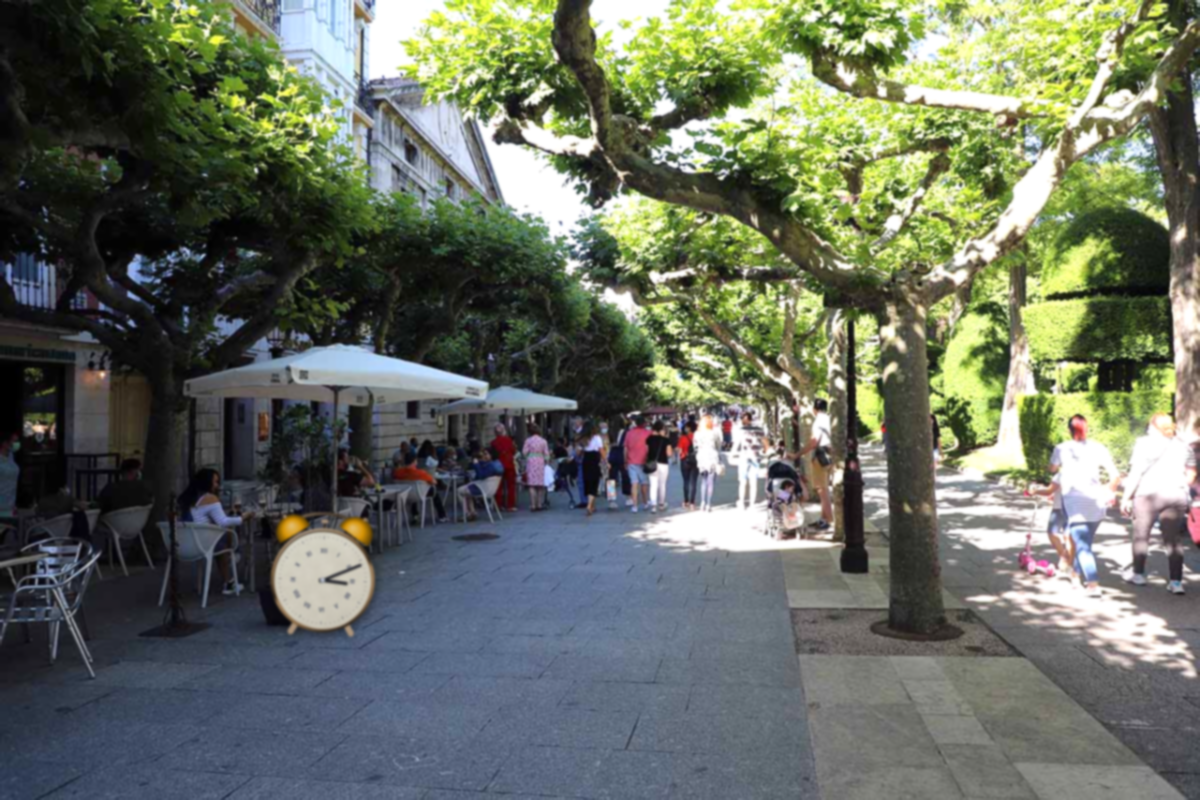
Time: {"hour": 3, "minute": 11}
